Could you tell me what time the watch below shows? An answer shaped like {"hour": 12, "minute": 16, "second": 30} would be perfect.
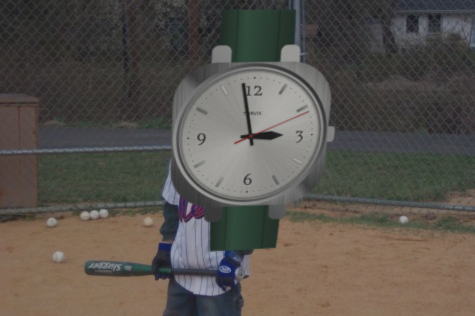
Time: {"hour": 2, "minute": 58, "second": 11}
